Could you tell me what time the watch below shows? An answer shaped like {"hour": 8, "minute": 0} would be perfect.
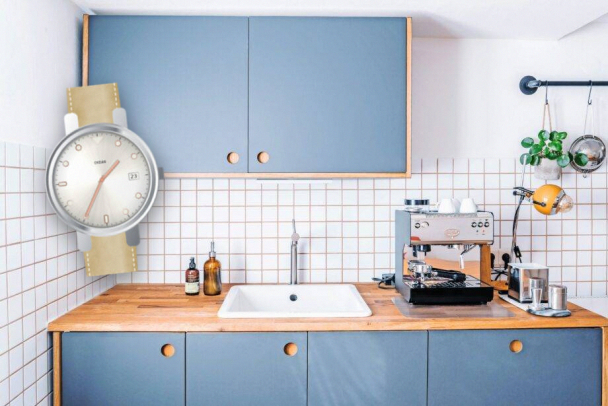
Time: {"hour": 1, "minute": 35}
